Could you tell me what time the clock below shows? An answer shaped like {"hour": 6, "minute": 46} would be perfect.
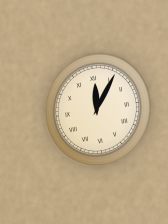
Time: {"hour": 12, "minute": 6}
